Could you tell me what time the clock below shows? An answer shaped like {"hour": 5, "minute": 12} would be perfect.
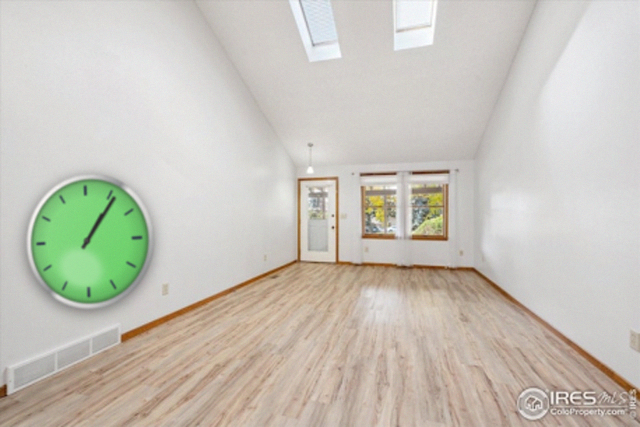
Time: {"hour": 1, "minute": 6}
